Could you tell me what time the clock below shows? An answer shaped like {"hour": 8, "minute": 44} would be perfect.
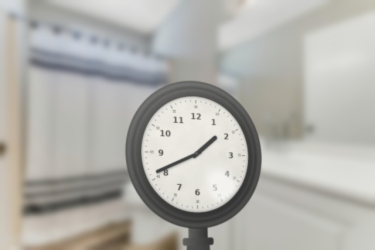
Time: {"hour": 1, "minute": 41}
